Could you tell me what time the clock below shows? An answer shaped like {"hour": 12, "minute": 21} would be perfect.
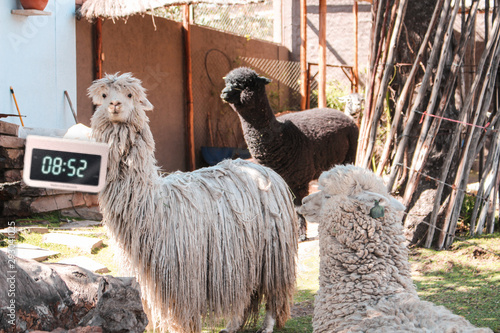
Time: {"hour": 8, "minute": 52}
